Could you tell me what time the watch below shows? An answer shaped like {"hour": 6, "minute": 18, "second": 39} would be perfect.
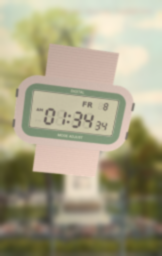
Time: {"hour": 1, "minute": 34, "second": 34}
